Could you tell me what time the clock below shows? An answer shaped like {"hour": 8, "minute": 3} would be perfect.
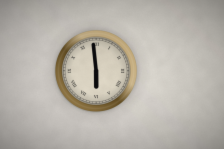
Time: {"hour": 5, "minute": 59}
